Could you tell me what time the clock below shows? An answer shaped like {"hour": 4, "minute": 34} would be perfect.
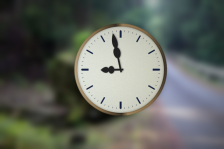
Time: {"hour": 8, "minute": 58}
